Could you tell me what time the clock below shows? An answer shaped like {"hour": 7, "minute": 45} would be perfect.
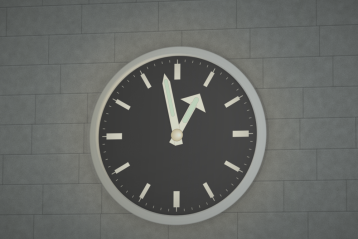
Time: {"hour": 12, "minute": 58}
